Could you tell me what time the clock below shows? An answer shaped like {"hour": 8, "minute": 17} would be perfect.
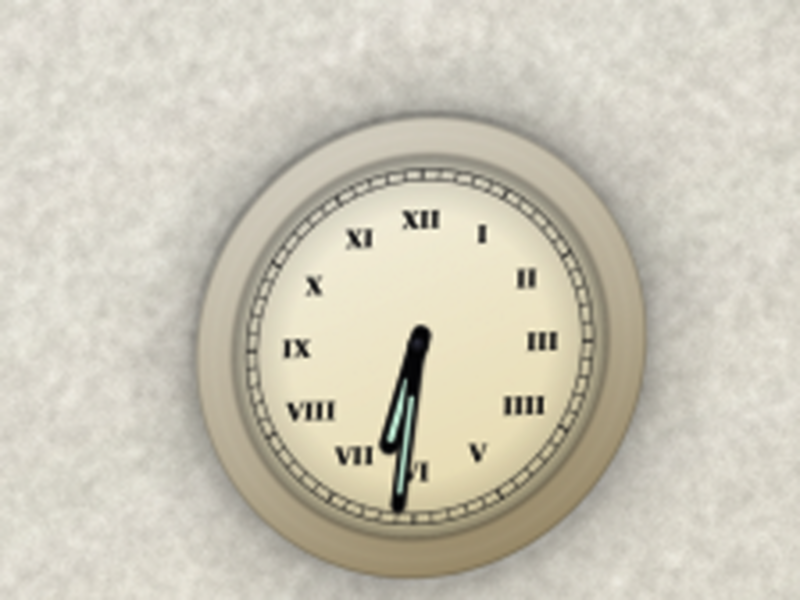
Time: {"hour": 6, "minute": 31}
